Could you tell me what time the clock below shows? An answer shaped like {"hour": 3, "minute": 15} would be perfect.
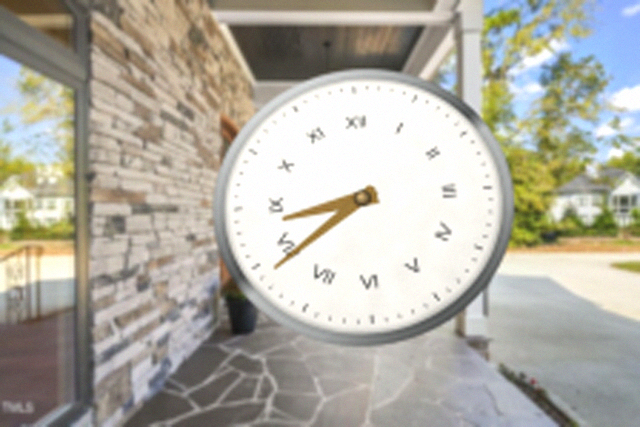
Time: {"hour": 8, "minute": 39}
